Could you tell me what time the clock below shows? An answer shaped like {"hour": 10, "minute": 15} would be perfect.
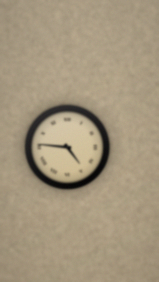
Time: {"hour": 4, "minute": 46}
